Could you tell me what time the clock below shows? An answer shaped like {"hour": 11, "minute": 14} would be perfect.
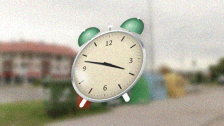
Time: {"hour": 3, "minute": 48}
